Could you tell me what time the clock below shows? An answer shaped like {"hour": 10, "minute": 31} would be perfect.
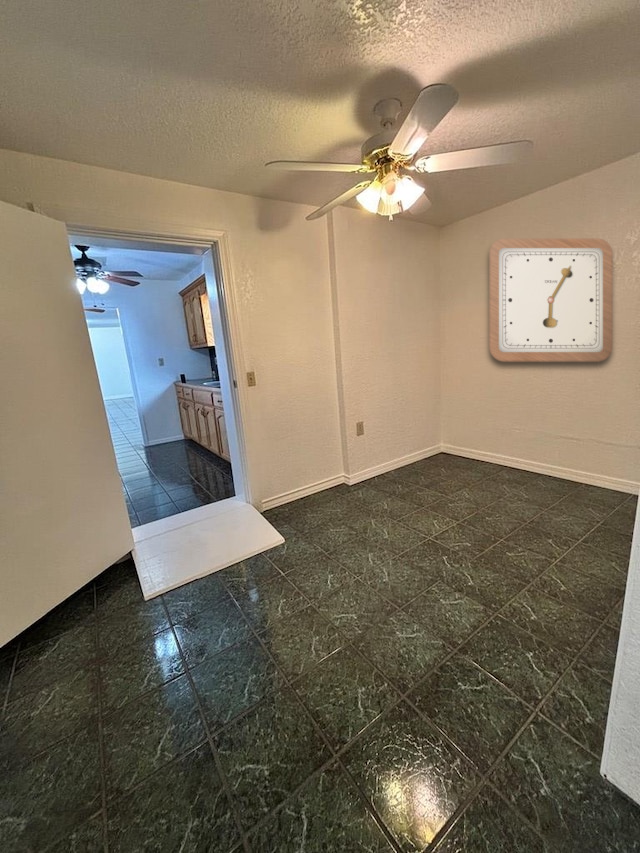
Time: {"hour": 6, "minute": 5}
